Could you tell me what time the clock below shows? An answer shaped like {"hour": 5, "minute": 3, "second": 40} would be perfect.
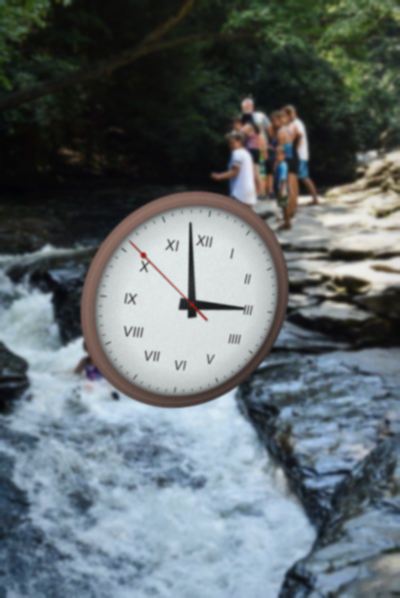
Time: {"hour": 2, "minute": 57, "second": 51}
